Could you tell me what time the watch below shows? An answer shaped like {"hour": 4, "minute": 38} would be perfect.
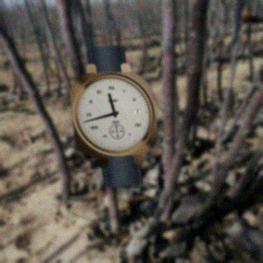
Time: {"hour": 11, "minute": 43}
